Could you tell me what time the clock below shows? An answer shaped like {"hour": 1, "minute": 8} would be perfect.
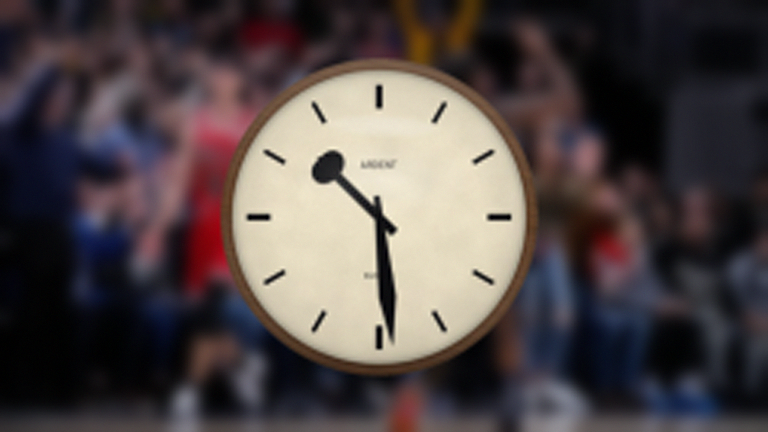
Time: {"hour": 10, "minute": 29}
